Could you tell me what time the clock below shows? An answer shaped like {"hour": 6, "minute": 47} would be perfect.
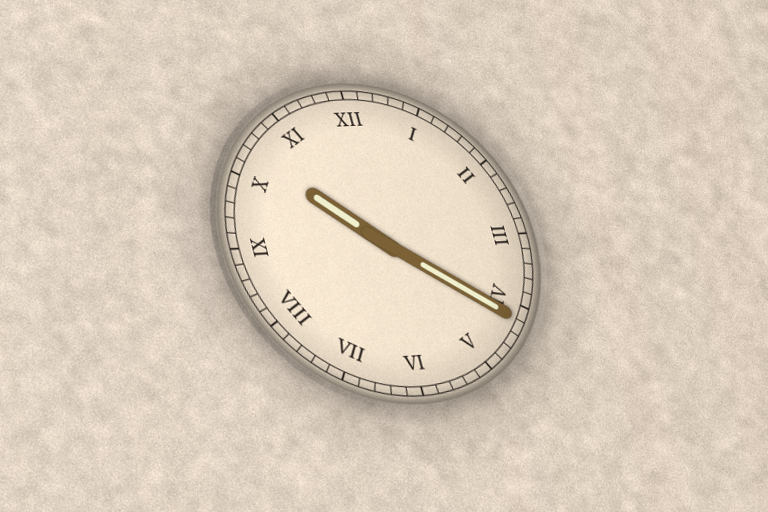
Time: {"hour": 10, "minute": 21}
